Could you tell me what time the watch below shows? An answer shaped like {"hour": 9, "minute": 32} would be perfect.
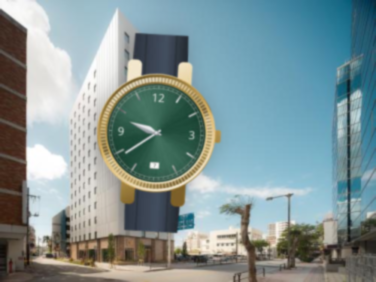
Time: {"hour": 9, "minute": 39}
